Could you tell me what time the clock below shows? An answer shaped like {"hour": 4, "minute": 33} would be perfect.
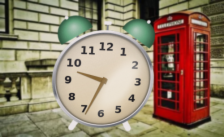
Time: {"hour": 9, "minute": 34}
